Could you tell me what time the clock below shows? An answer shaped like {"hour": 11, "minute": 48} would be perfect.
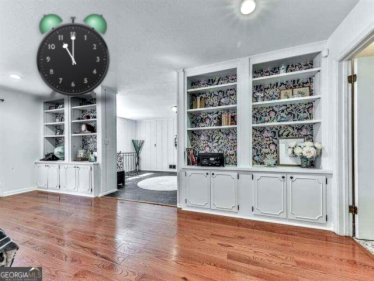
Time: {"hour": 11, "minute": 0}
